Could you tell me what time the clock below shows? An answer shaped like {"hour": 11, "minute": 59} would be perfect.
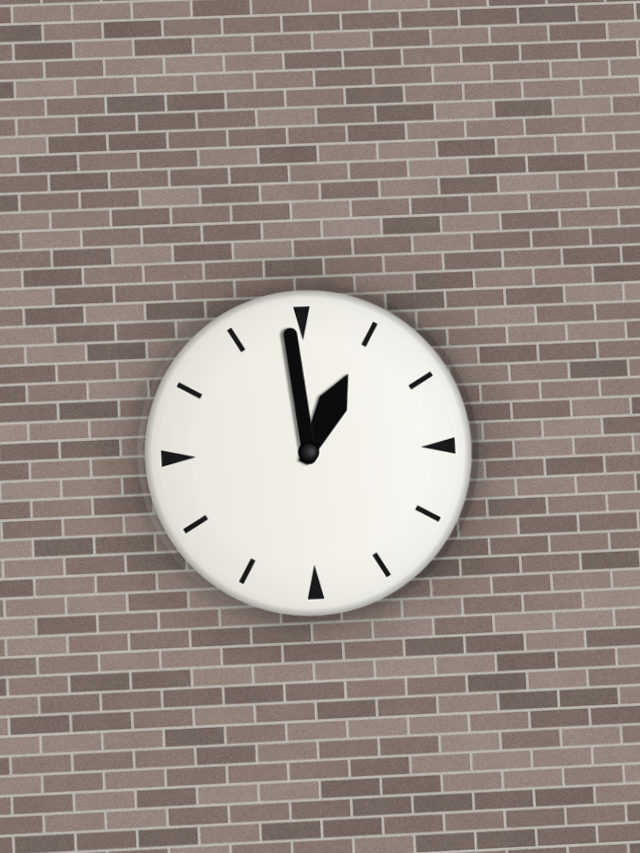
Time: {"hour": 12, "minute": 59}
